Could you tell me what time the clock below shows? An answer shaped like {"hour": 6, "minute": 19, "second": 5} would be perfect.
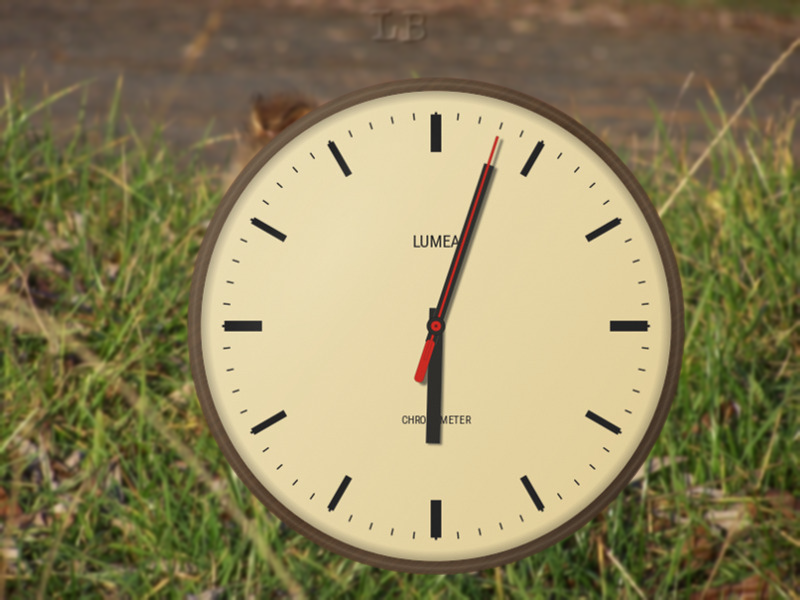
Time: {"hour": 6, "minute": 3, "second": 3}
